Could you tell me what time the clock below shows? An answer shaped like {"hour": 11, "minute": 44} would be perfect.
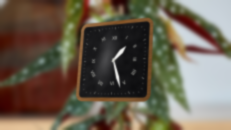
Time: {"hour": 1, "minute": 27}
